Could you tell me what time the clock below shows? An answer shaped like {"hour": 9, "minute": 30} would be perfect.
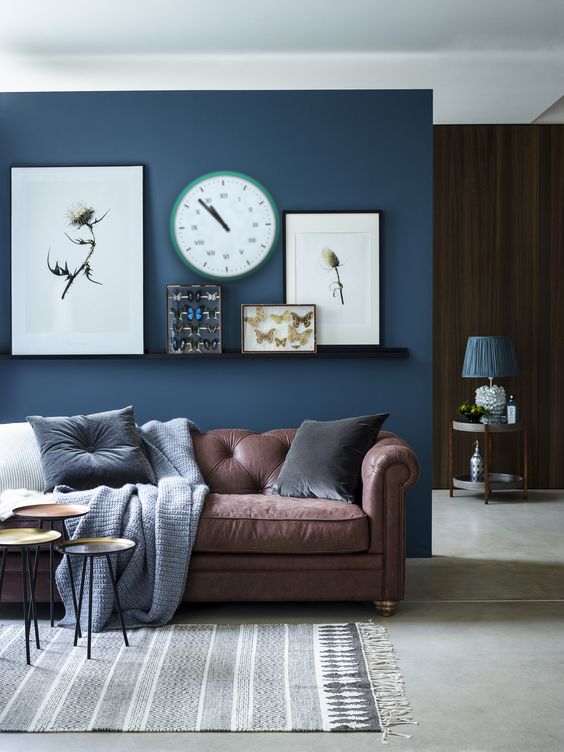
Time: {"hour": 10, "minute": 53}
